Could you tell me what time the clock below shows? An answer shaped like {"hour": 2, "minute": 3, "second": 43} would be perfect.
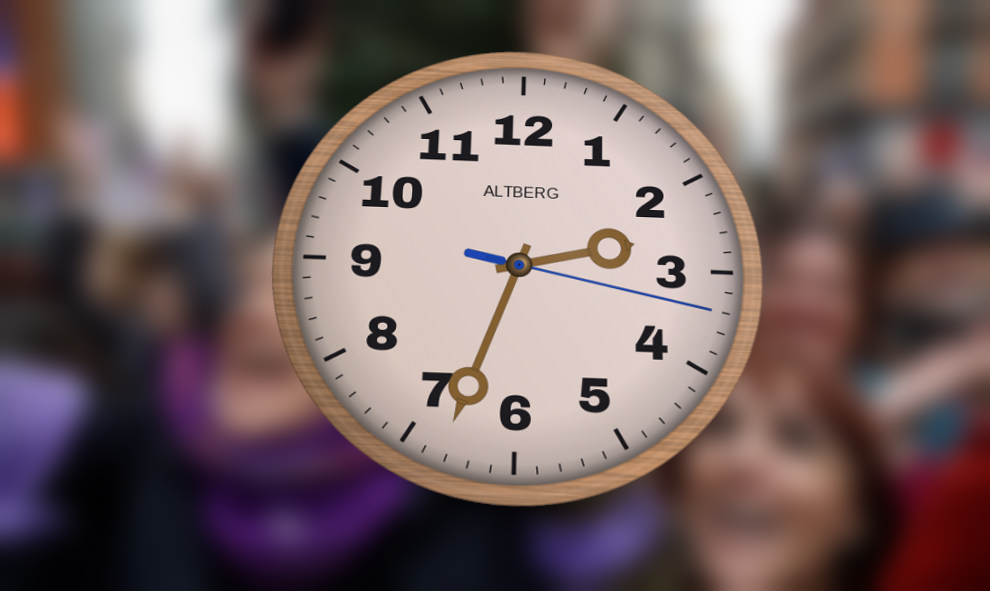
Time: {"hour": 2, "minute": 33, "second": 17}
